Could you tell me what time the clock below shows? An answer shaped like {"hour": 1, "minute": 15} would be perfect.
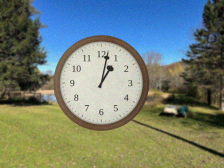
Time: {"hour": 1, "minute": 2}
